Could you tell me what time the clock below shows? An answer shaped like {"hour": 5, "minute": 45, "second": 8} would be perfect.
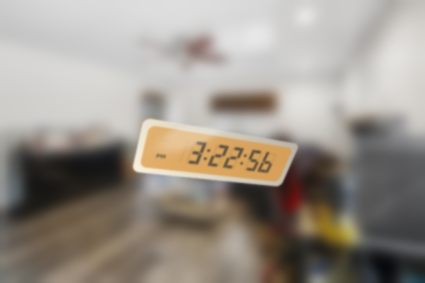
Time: {"hour": 3, "minute": 22, "second": 56}
